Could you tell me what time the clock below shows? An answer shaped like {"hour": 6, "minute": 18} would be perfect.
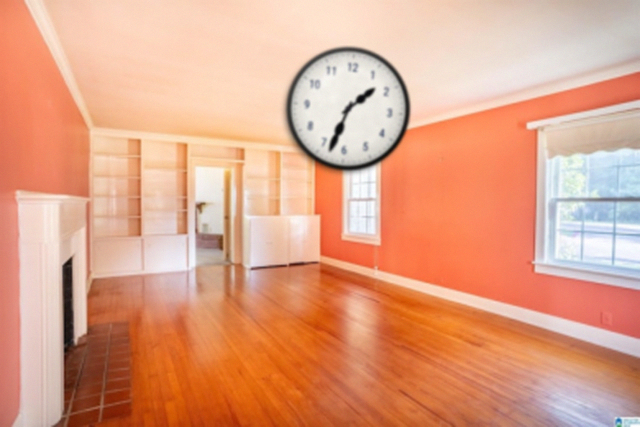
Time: {"hour": 1, "minute": 33}
